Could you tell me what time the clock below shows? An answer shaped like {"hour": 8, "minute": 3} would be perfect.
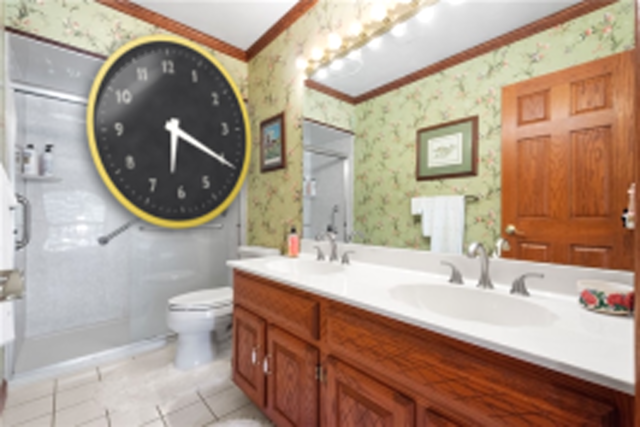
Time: {"hour": 6, "minute": 20}
